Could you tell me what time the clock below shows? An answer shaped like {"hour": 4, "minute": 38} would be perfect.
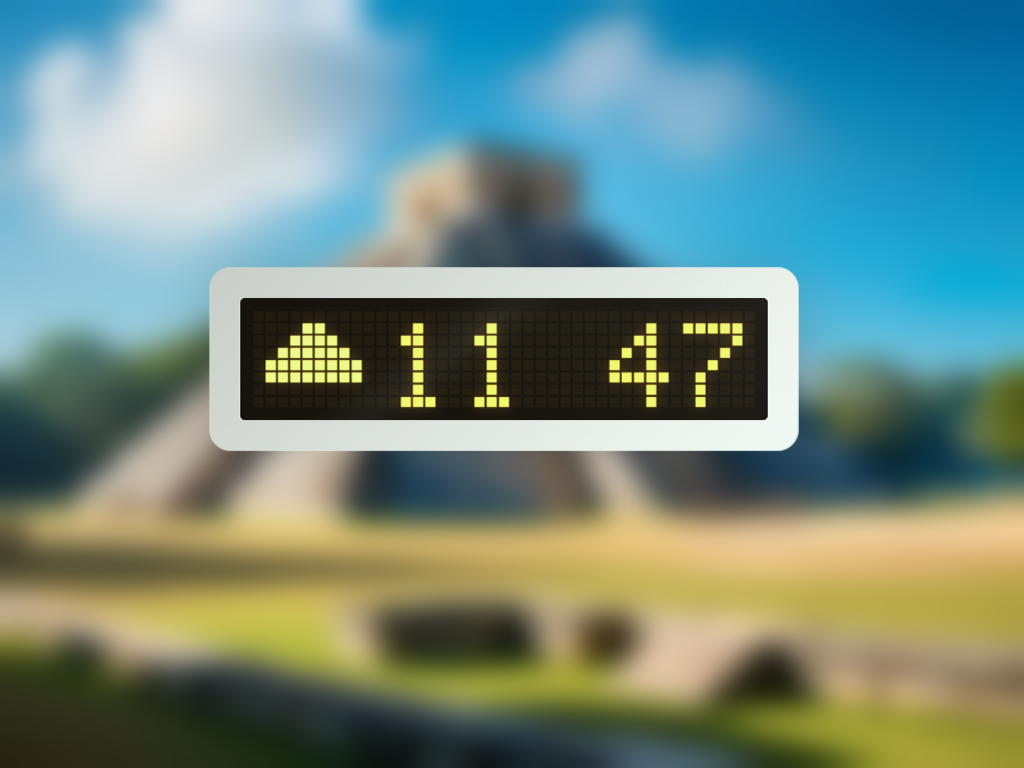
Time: {"hour": 11, "minute": 47}
